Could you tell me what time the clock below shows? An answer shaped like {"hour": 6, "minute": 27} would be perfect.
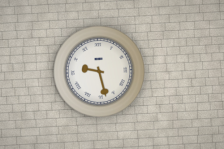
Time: {"hour": 9, "minute": 28}
